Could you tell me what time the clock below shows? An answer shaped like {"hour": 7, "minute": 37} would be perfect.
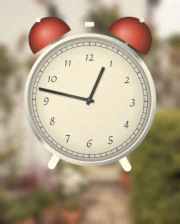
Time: {"hour": 12, "minute": 47}
